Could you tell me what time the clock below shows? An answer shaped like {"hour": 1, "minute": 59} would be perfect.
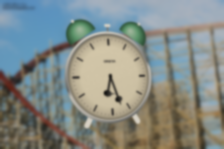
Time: {"hour": 6, "minute": 27}
